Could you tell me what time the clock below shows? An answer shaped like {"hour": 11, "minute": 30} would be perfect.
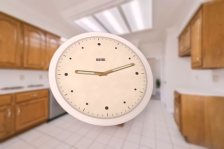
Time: {"hour": 9, "minute": 12}
